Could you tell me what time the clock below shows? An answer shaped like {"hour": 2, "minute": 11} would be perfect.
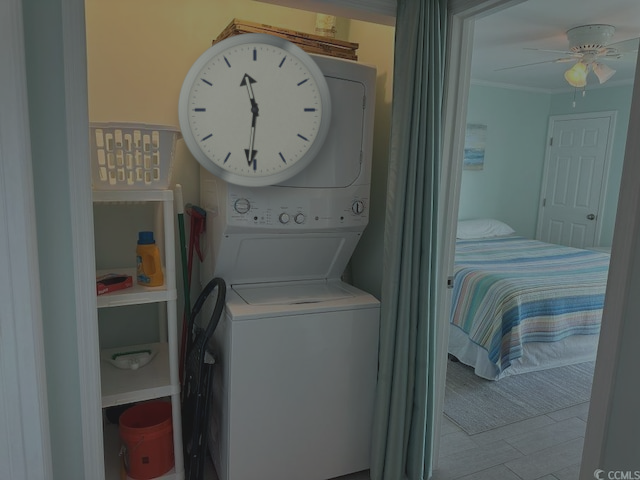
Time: {"hour": 11, "minute": 31}
